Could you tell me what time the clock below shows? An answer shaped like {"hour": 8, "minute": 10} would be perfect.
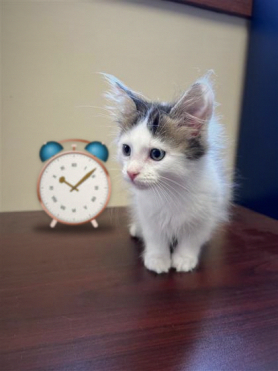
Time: {"hour": 10, "minute": 8}
